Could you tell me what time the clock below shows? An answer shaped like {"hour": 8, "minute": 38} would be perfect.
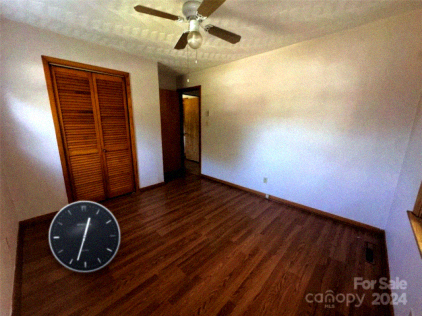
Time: {"hour": 12, "minute": 33}
